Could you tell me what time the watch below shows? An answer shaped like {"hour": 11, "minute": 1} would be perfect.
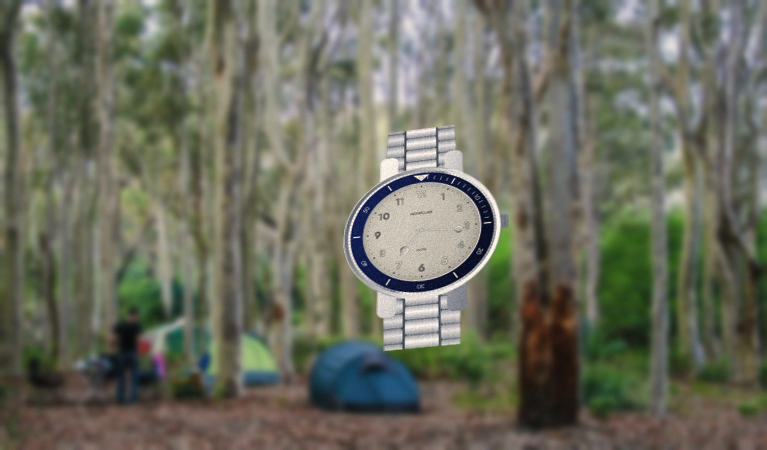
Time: {"hour": 7, "minute": 16}
